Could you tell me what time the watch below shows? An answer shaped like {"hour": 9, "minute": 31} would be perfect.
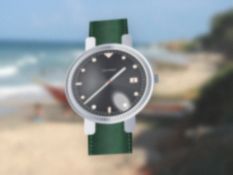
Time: {"hour": 1, "minute": 38}
